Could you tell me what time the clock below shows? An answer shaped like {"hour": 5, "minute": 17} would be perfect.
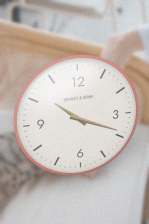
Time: {"hour": 10, "minute": 19}
